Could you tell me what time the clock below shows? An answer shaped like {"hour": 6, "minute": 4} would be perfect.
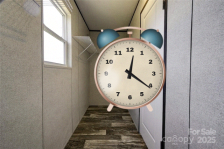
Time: {"hour": 12, "minute": 21}
